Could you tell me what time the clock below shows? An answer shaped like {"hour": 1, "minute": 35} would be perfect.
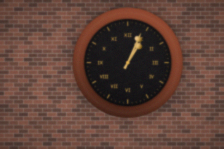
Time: {"hour": 1, "minute": 4}
